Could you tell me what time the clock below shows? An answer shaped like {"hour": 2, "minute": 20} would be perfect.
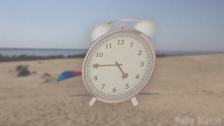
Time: {"hour": 4, "minute": 45}
